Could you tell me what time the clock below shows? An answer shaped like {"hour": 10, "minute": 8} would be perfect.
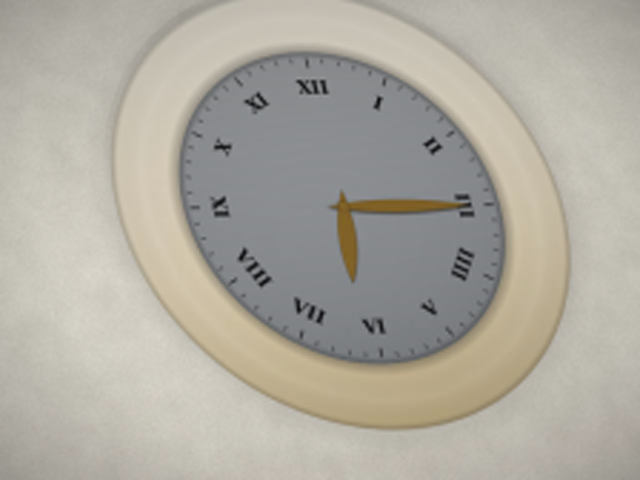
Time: {"hour": 6, "minute": 15}
